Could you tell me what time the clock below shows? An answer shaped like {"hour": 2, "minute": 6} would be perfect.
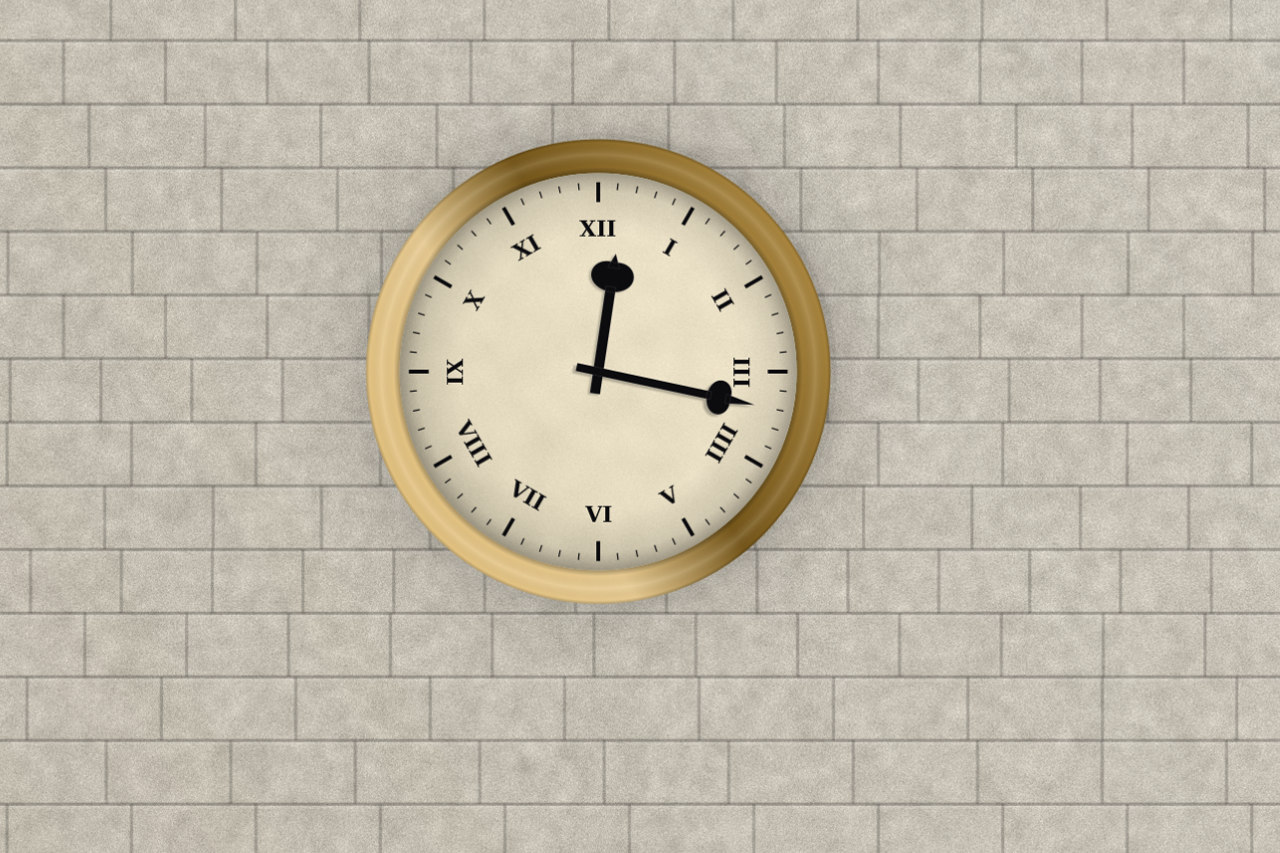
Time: {"hour": 12, "minute": 17}
